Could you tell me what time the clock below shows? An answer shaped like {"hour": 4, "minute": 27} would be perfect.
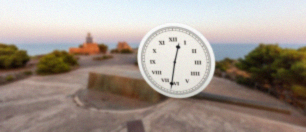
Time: {"hour": 12, "minute": 32}
